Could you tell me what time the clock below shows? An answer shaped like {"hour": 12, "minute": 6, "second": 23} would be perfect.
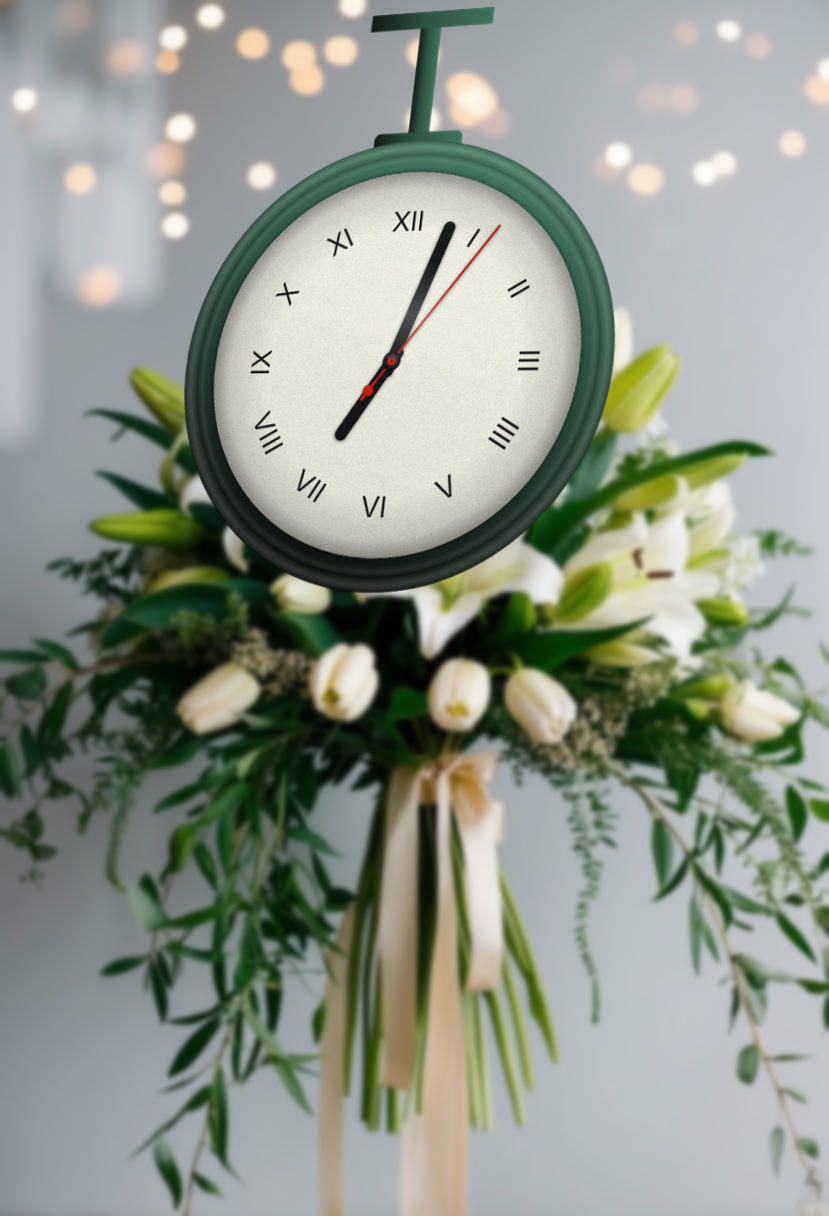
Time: {"hour": 7, "minute": 3, "second": 6}
